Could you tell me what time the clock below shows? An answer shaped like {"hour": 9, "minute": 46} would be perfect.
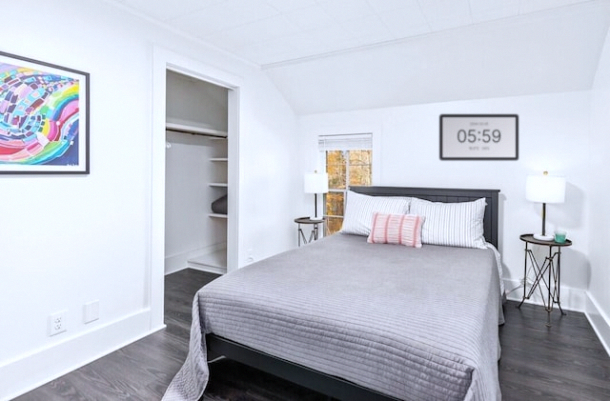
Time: {"hour": 5, "minute": 59}
